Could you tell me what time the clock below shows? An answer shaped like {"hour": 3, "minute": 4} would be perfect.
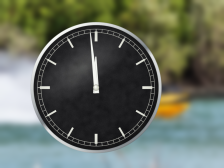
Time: {"hour": 11, "minute": 59}
